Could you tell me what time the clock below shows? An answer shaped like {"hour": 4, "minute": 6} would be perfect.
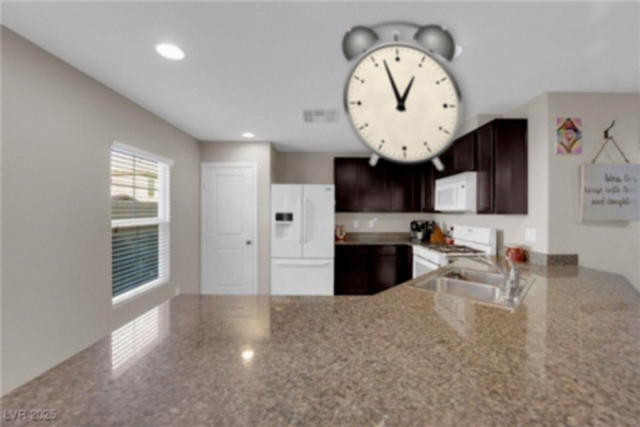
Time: {"hour": 12, "minute": 57}
